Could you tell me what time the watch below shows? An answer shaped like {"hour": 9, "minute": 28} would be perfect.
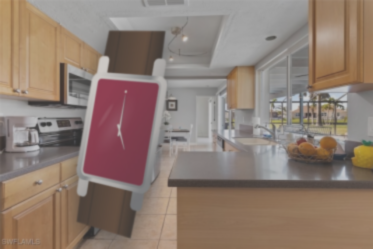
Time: {"hour": 5, "minute": 0}
